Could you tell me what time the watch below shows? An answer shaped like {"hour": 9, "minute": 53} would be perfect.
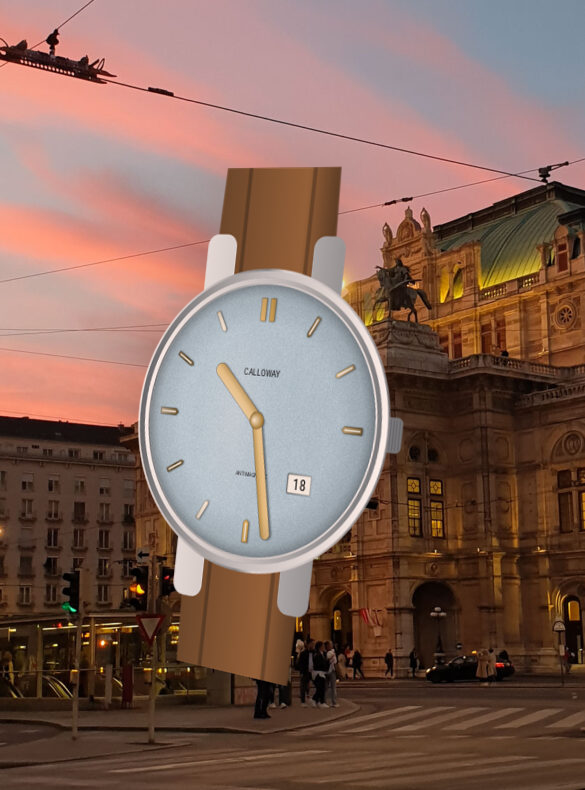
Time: {"hour": 10, "minute": 28}
